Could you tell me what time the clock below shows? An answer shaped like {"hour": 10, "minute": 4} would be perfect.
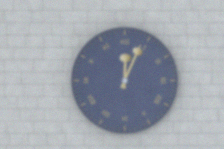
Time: {"hour": 12, "minute": 4}
